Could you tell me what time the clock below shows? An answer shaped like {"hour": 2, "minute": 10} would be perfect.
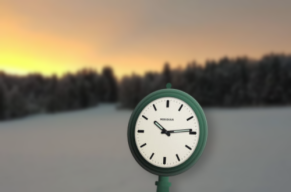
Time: {"hour": 10, "minute": 14}
